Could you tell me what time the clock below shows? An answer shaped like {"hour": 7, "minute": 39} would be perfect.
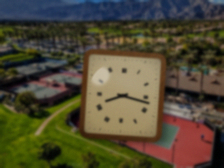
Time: {"hour": 8, "minute": 17}
